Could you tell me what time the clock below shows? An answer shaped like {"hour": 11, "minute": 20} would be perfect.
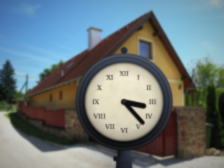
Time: {"hour": 3, "minute": 23}
